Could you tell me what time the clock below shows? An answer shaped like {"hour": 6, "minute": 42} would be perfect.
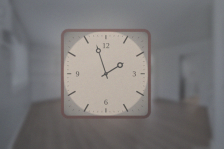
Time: {"hour": 1, "minute": 57}
